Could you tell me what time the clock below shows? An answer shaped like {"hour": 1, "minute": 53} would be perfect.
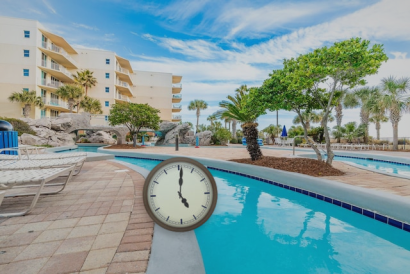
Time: {"hour": 5, "minute": 1}
